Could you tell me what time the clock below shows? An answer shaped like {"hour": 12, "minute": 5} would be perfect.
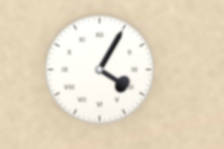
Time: {"hour": 4, "minute": 5}
